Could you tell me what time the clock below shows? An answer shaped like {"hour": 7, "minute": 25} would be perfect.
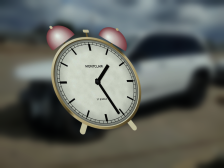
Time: {"hour": 1, "minute": 26}
